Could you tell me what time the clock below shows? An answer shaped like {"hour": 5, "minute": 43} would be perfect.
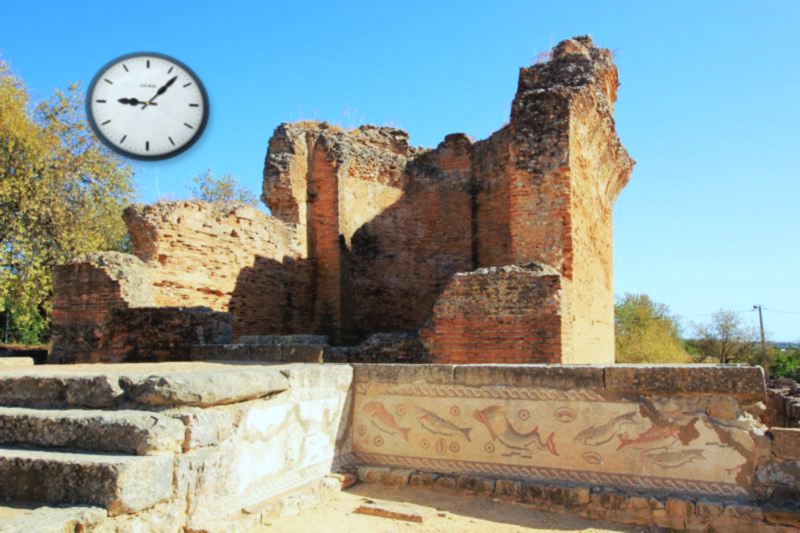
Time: {"hour": 9, "minute": 7}
